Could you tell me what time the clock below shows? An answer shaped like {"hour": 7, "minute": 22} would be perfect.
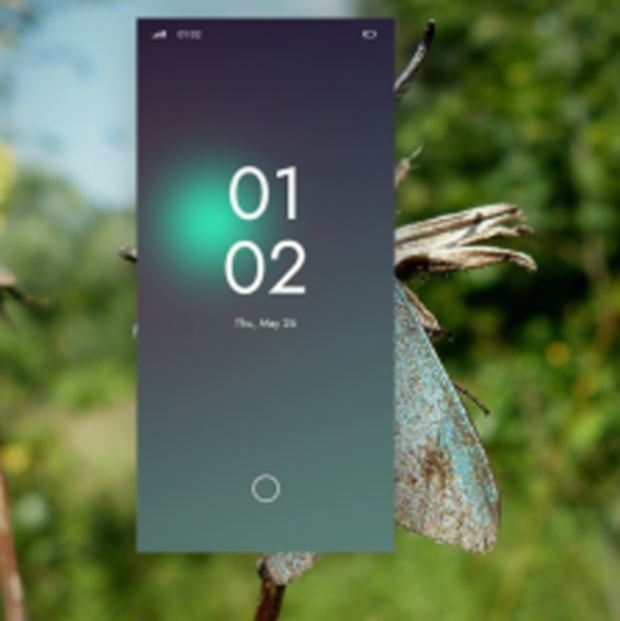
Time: {"hour": 1, "minute": 2}
